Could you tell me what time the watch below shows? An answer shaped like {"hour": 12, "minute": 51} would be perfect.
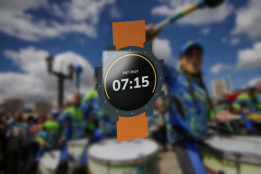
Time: {"hour": 7, "minute": 15}
